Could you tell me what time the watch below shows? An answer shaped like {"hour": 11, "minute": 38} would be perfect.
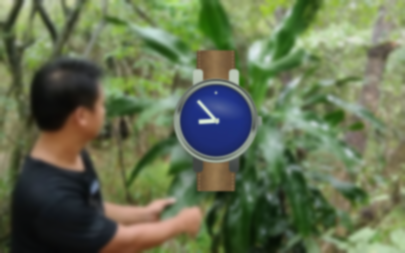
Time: {"hour": 8, "minute": 53}
